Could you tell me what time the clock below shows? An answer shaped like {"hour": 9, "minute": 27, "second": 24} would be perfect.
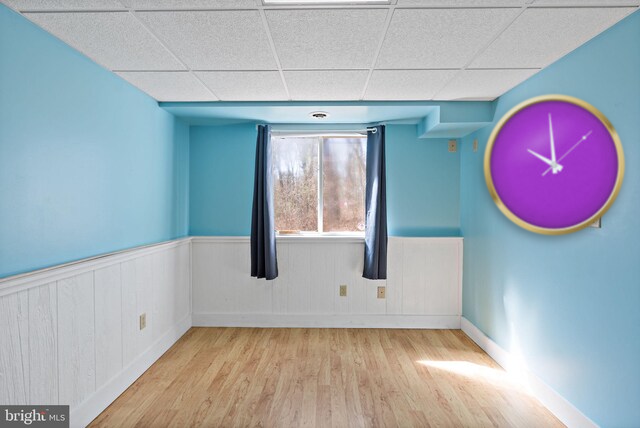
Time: {"hour": 9, "minute": 59, "second": 8}
